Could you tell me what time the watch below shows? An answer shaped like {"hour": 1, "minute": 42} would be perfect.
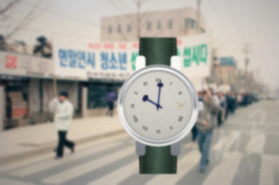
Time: {"hour": 10, "minute": 1}
